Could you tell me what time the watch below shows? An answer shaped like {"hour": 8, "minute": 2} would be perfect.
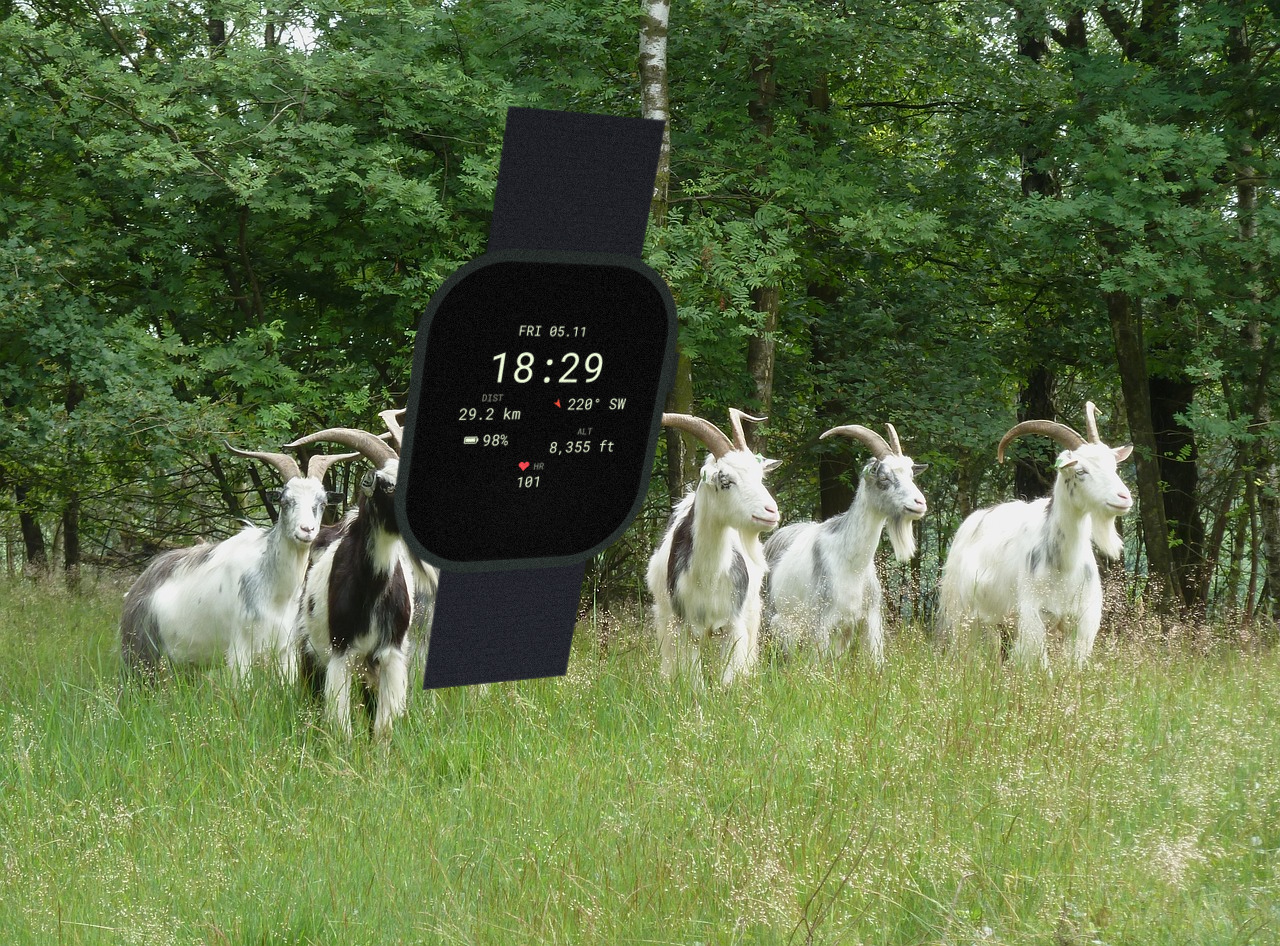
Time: {"hour": 18, "minute": 29}
